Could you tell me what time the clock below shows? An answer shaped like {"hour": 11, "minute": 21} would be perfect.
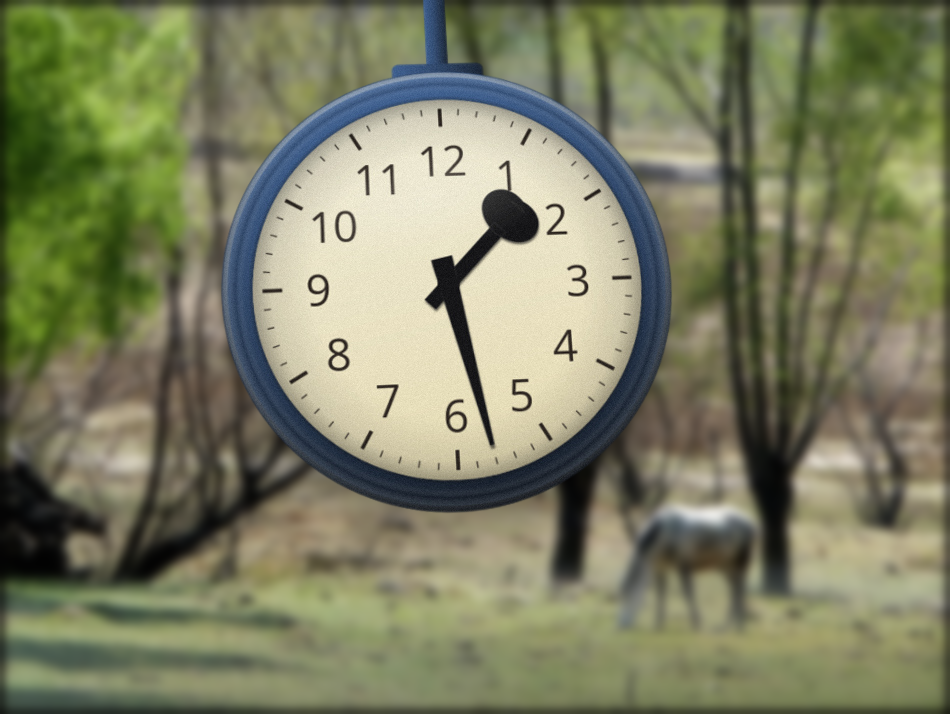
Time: {"hour": 1, "minute": 28}
